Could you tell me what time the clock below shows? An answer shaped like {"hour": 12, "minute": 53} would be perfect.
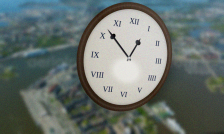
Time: {"hour": 12, "minute": 52}
